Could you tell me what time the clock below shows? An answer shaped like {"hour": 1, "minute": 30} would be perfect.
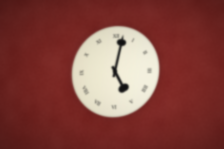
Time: {"hour": 5, "minute": 2}
